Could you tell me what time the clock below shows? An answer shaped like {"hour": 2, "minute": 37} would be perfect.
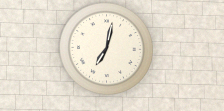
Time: {"hour": 7, "minute": 2}
